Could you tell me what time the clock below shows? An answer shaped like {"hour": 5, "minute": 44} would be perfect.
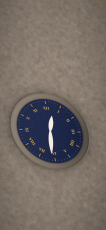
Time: {"hour": 12, "minute": 31}
